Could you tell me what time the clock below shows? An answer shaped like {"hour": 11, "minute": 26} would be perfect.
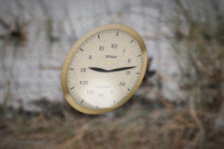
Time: {"hour": 9, "minute": 13}
